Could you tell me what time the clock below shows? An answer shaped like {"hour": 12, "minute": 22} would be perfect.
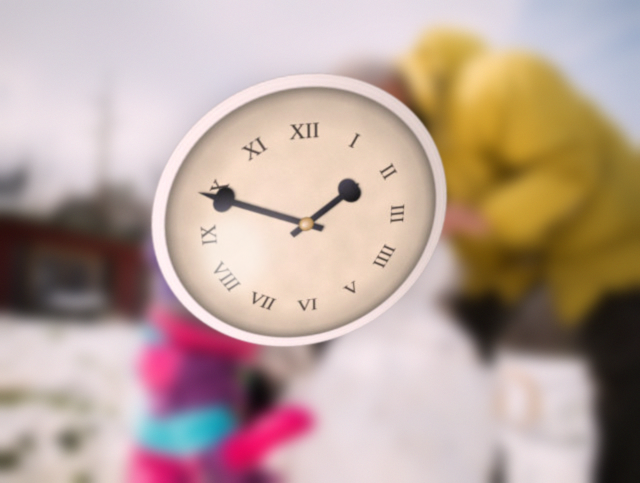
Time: {"hour": 1, "minute": 49}
